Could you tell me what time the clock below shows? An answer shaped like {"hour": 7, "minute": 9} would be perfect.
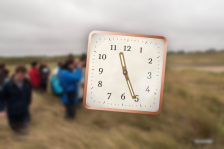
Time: {"hour": 11, "minute": 26}
